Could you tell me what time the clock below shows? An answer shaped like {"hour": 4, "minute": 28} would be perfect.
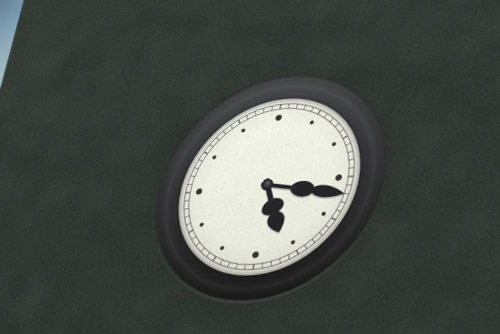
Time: {"hour": 5, "minute": 17}
